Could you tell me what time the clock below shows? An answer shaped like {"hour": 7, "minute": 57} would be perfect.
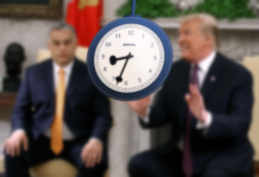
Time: {"hour": 8, "minute": 33}
